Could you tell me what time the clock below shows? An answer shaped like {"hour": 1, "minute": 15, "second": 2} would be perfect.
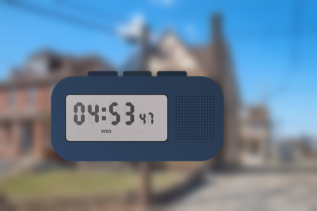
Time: {"hour": 4, "minute": 53, "second": 47}
